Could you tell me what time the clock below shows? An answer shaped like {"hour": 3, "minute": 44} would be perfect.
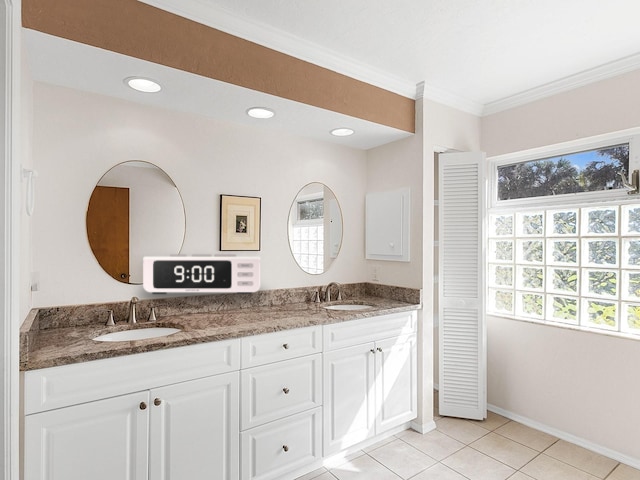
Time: {"hour": 9, "minute": 0}
